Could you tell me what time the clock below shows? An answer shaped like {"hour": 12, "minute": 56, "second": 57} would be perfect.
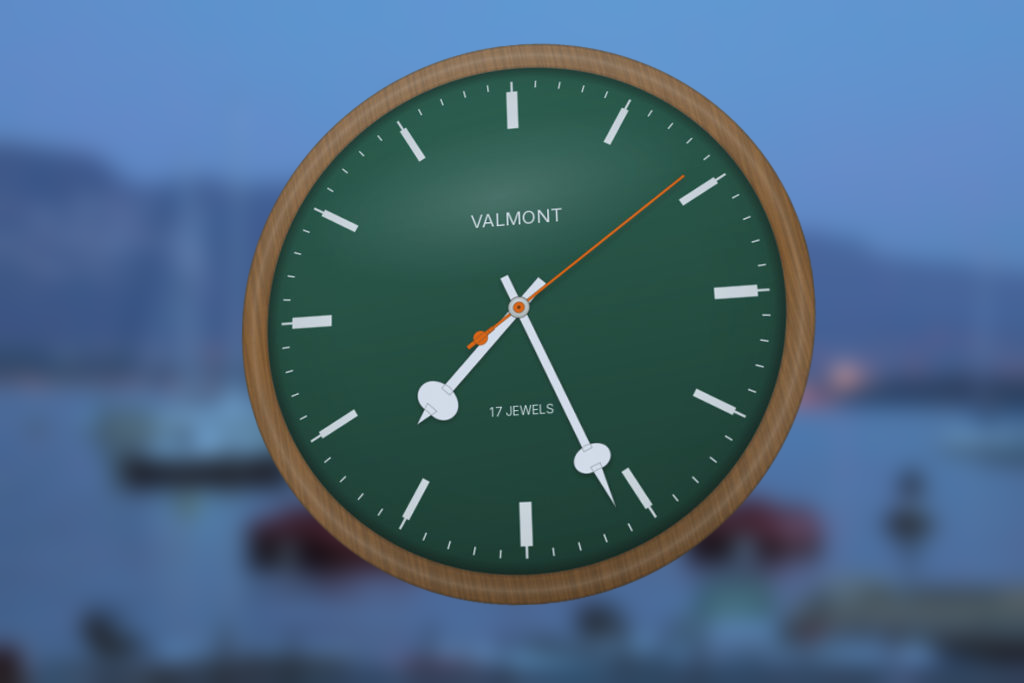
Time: {"hour": 7, "minute": 26, "second": 9}
